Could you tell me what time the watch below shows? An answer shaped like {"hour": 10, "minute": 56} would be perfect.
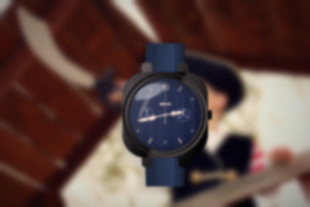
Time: {"hour": 2, "minute": 43}
